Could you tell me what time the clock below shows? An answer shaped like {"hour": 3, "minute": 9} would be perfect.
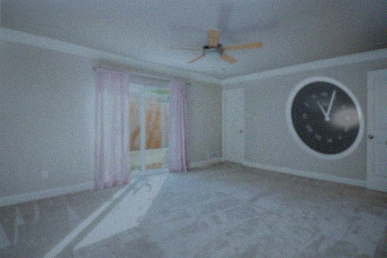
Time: {"hour": 11, "minute": 4}
